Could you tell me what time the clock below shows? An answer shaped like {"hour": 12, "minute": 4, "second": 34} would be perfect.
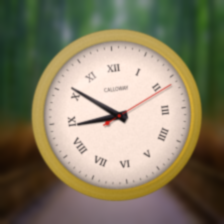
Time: {"hour": 8, "minute": 51, "second": 11}
